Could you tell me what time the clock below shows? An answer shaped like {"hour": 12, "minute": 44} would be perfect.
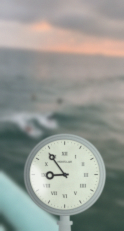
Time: {"hour": 8, "minute": 54}
